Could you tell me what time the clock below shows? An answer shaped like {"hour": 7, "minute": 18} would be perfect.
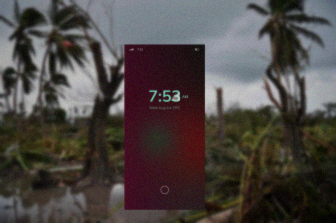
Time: {"hour": 7, "minute": 53}
